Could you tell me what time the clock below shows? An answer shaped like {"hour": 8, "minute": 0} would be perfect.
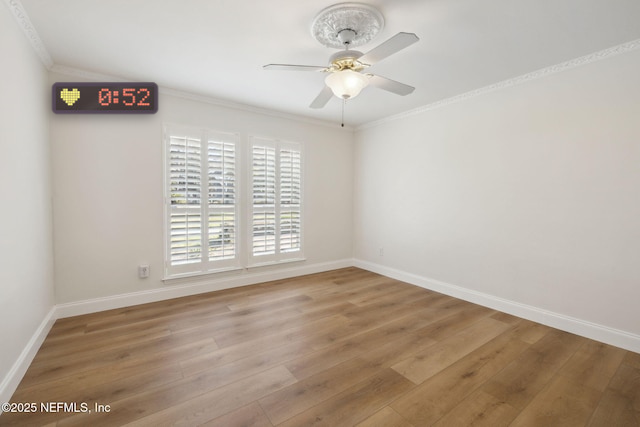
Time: {"hour": 0, "minute": 52}
